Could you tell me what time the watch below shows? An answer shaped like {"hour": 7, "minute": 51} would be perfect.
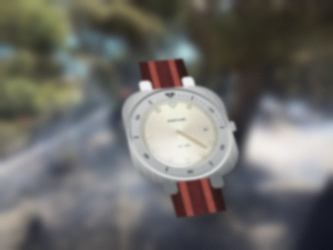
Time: {"hour": 4, "minute": 22}
